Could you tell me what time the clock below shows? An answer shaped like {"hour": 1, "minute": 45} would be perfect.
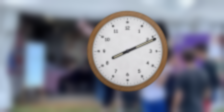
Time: {"hour": 8, "minute": 11}
